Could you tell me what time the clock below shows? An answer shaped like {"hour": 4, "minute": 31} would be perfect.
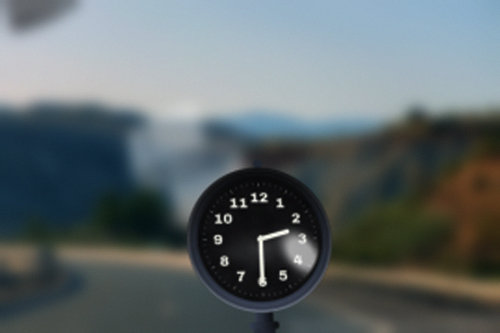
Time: {"hour": 2, "minute": 30}
